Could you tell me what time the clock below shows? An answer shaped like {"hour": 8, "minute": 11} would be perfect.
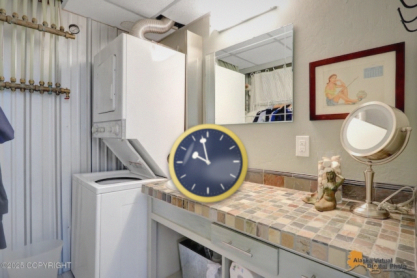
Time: {"hour": 9, "minute": 58}
